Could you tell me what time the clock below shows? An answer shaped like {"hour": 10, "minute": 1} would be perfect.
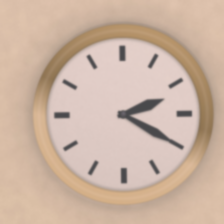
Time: {"hour": 2, "minute": 20}
